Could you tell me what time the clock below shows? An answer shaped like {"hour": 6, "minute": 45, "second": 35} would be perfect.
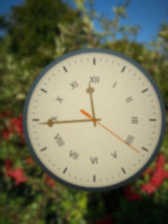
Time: {"hour": 11, "minute": 44, "second": 21}
